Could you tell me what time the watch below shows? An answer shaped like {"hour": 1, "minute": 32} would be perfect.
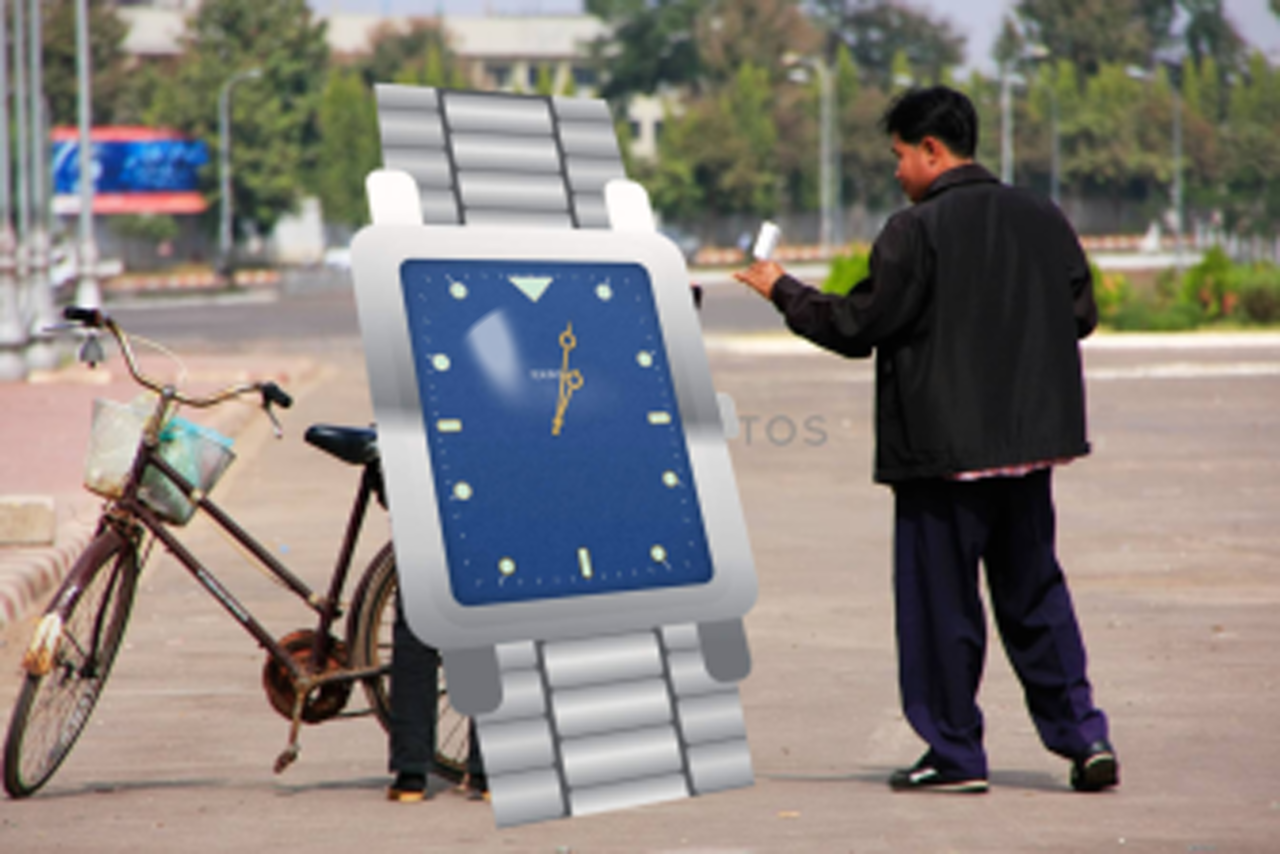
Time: {"hour": 1, "minute": 3}
